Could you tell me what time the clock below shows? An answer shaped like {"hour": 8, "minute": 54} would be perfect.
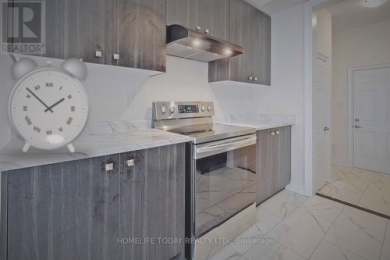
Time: {"hour": 1, "minute": 52}
